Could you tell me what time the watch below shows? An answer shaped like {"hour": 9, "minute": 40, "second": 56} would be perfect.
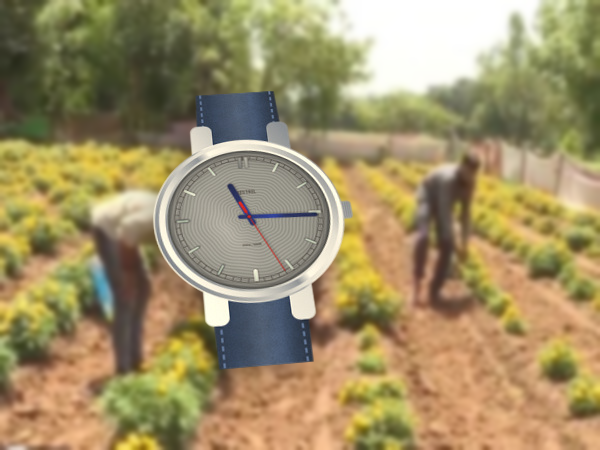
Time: {"hour": 11, "minute": 15, "second": 26}
